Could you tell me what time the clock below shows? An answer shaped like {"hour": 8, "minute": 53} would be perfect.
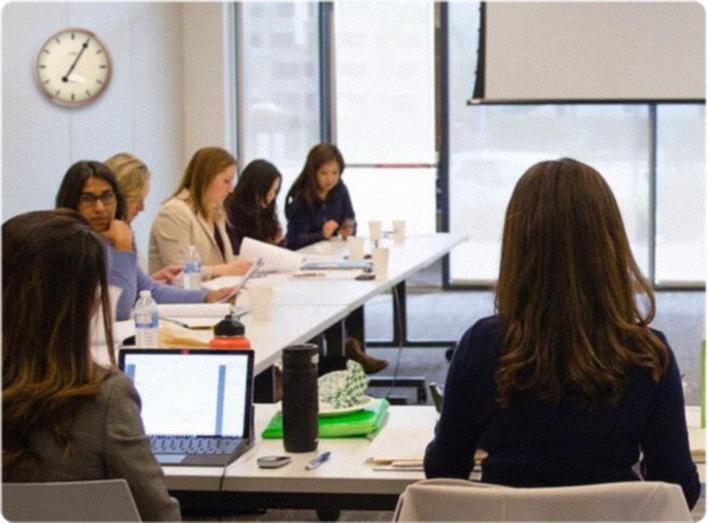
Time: {"hour": 7, "minute": 5}
